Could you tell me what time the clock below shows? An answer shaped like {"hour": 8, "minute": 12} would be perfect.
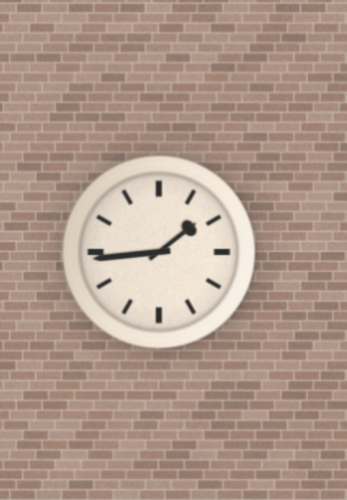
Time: {"hour": 1, "minute": 44}
